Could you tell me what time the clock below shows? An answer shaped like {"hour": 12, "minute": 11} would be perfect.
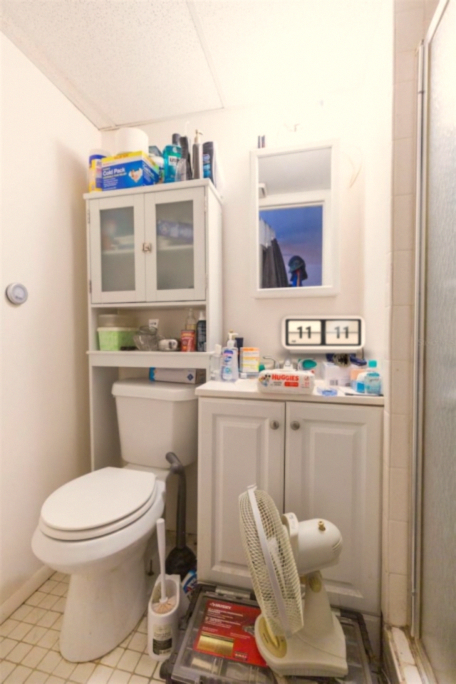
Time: {"hour": 11, "minute": 11}
